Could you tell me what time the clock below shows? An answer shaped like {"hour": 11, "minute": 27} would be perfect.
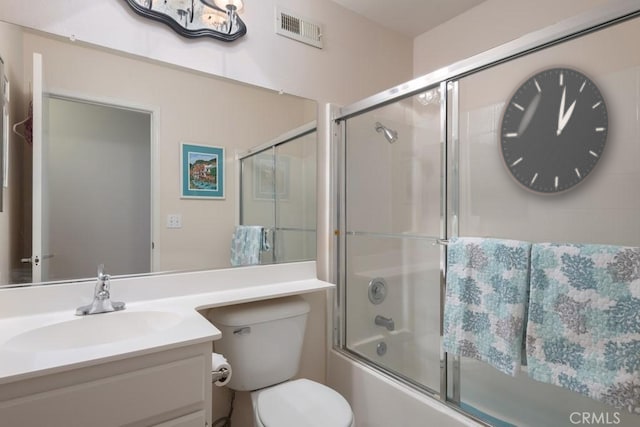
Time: {"hour": 1, "minute": 1}
